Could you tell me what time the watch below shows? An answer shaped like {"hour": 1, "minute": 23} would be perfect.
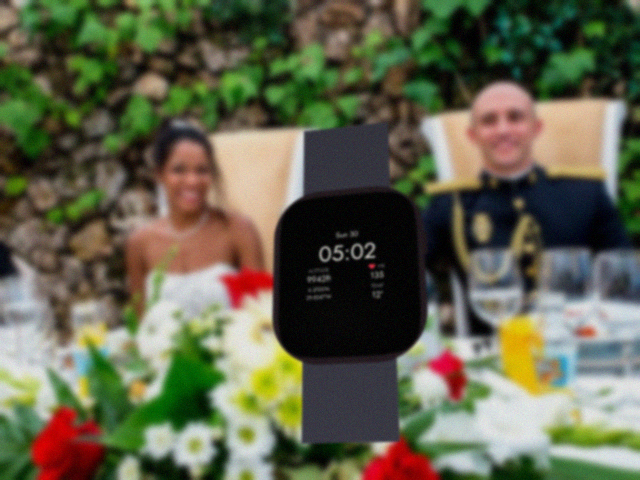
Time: {"hour": 5, "minute": 2}
